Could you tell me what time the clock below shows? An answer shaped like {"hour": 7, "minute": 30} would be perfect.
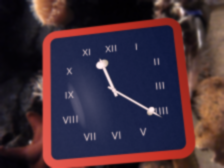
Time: {"hour": 11, "minute": 21}
